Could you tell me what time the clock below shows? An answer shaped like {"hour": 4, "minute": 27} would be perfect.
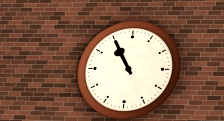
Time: {"hour": 10, "minute": 55}
